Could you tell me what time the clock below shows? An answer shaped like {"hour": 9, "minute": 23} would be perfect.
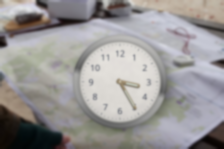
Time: {"hour": 3, "minute": 25}
